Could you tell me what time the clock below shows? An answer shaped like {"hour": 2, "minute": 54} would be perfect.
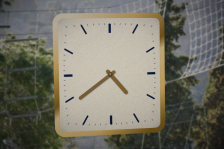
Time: {"hour": 4, "minute": 39}
